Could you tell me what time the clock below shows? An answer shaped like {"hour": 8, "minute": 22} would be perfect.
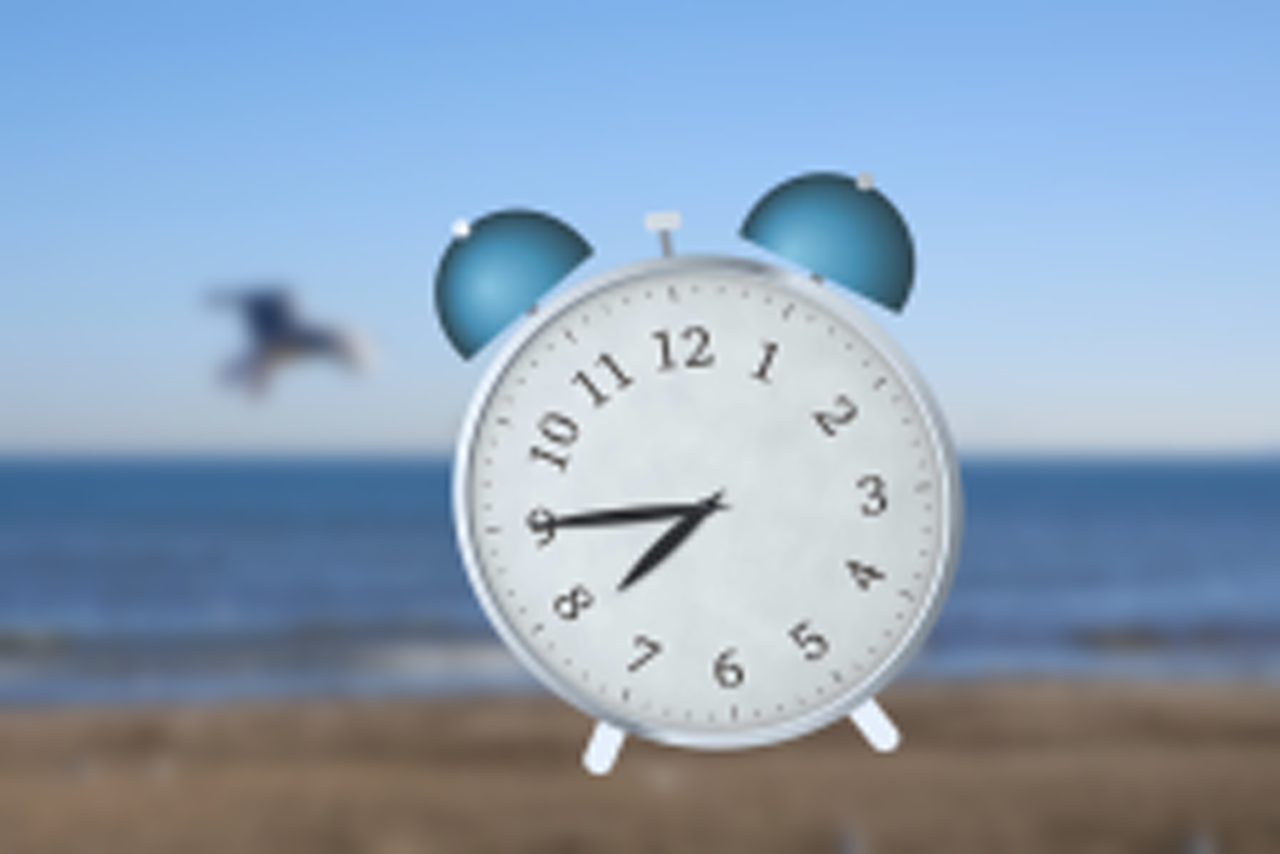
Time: {"hour": 7, "minute": 45}
